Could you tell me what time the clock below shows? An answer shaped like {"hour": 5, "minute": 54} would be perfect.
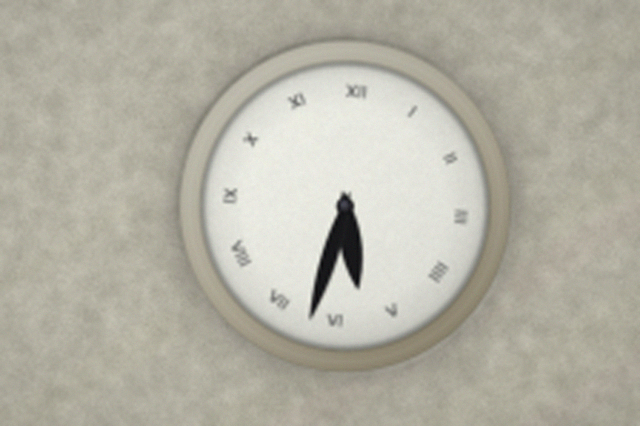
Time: {"hour": 5, "minute": 32}
